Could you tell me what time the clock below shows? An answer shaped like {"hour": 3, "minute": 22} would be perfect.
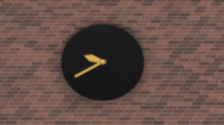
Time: {"hour": 9, "minute": 40}
